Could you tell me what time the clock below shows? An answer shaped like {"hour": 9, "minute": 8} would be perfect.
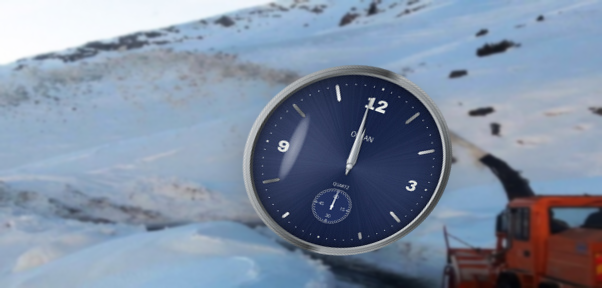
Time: {"hour": 11, "minute": 59}
